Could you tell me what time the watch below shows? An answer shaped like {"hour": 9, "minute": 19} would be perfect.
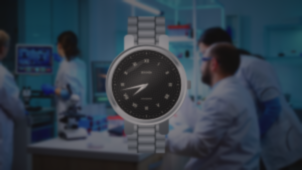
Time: {"hour": 7, "minute": 43}
